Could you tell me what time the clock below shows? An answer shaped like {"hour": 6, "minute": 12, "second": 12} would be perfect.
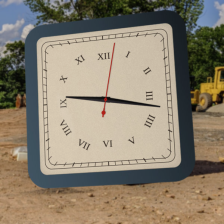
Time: {"hour": 9, "minute": 17, "second": 2}
